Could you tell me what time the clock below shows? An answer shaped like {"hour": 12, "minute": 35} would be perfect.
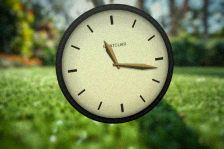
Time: {"hour": 11, "minute": 17}
